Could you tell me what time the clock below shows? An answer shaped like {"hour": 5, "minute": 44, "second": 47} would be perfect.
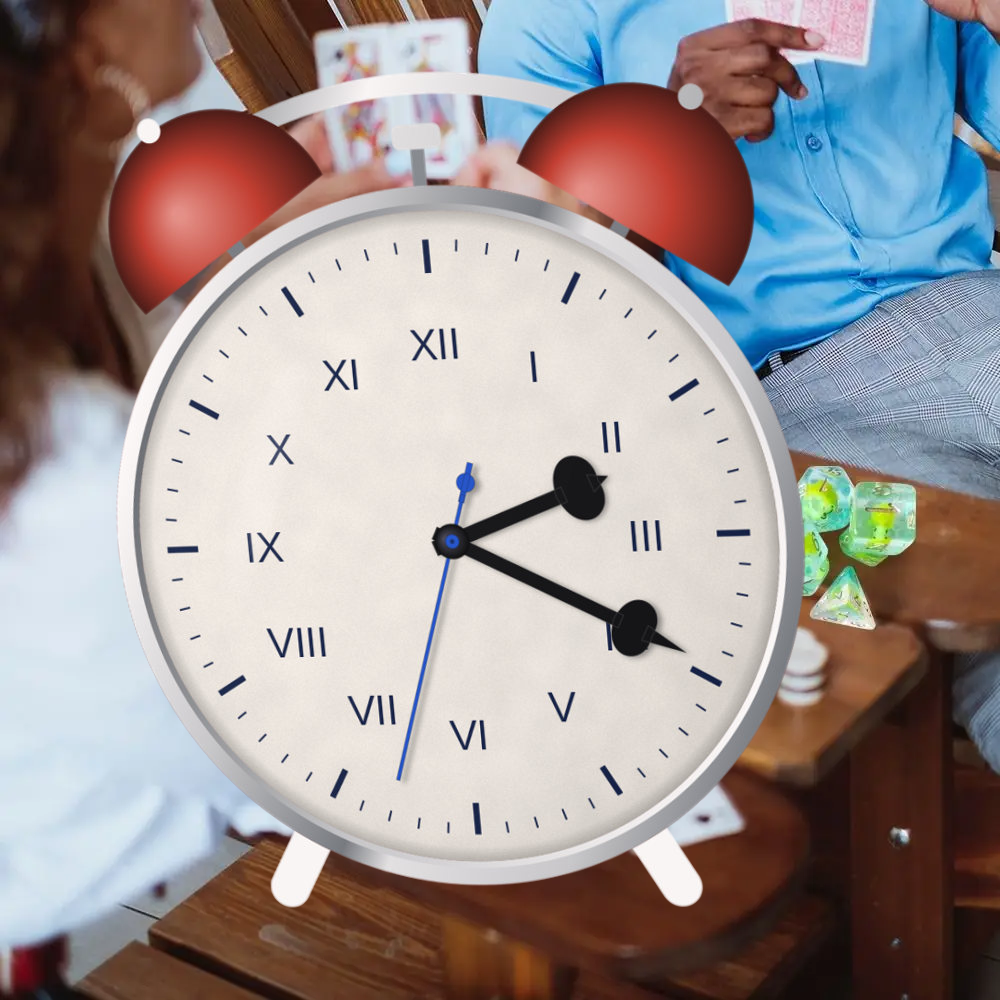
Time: {"hour": 2, "minute": 19, "second": 33}
